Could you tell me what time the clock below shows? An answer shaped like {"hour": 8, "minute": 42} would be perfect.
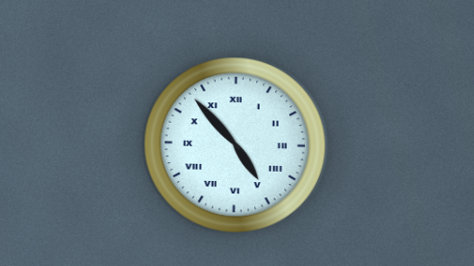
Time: {"hour": 4, "minute": 53}
